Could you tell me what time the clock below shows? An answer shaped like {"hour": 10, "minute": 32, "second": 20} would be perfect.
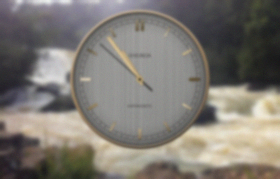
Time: {"hour": 10, "minute": 53, "second": 52}
